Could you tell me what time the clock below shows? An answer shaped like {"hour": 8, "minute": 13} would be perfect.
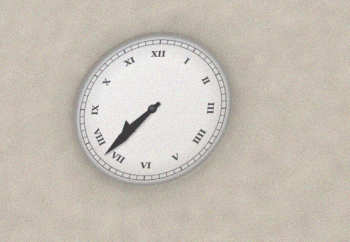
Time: {"hour": 7, "minute": 37}
